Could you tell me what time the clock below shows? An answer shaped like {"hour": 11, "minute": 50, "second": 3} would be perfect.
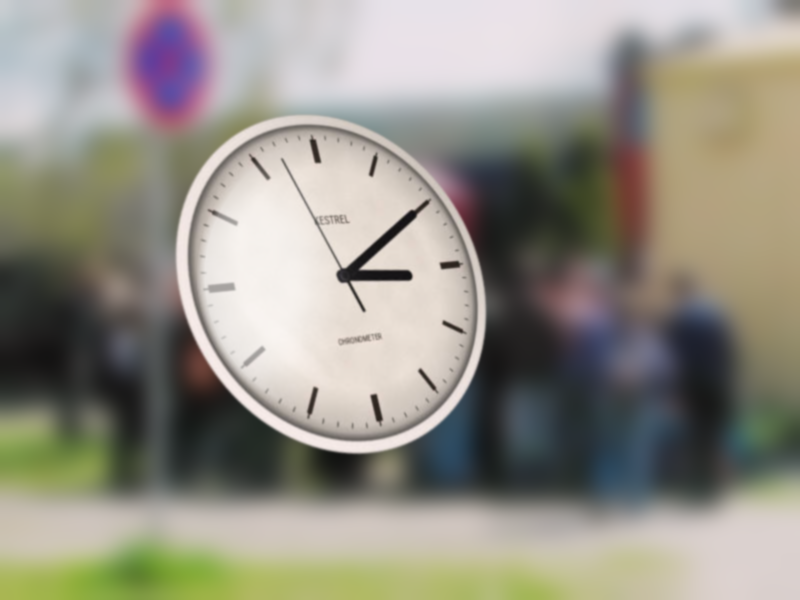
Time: {"hour": 3, "minute": 9, "second": 57}
